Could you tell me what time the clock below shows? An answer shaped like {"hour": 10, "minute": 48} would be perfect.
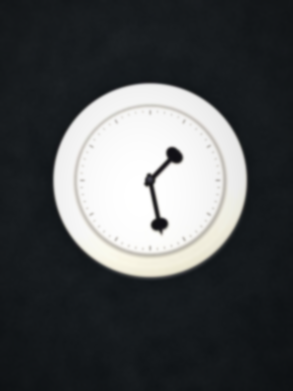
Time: {"hour": 1, "minute": 28}
